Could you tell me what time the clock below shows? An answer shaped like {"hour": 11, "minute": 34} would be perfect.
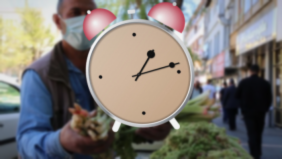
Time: {"hour": 1, "minute": 13}
